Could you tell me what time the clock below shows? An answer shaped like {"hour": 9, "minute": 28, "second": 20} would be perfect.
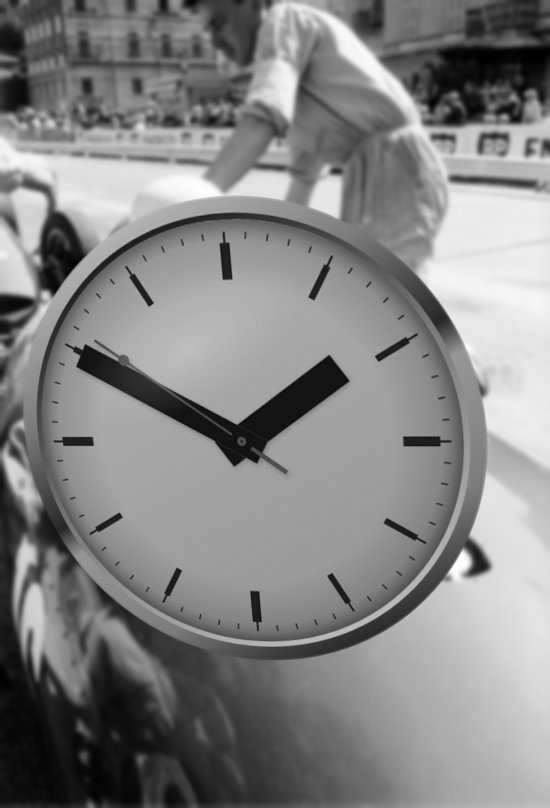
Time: {"hour": 1, "minute": 49, "second": 51}
